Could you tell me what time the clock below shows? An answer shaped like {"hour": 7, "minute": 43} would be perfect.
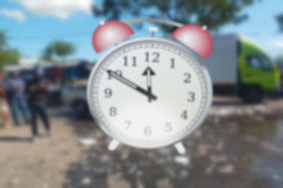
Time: {"hour": 11, "minute": 50}
